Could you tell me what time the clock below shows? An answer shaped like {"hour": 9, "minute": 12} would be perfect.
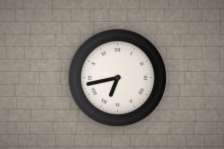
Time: {"hour": 6, "minute": 43}
